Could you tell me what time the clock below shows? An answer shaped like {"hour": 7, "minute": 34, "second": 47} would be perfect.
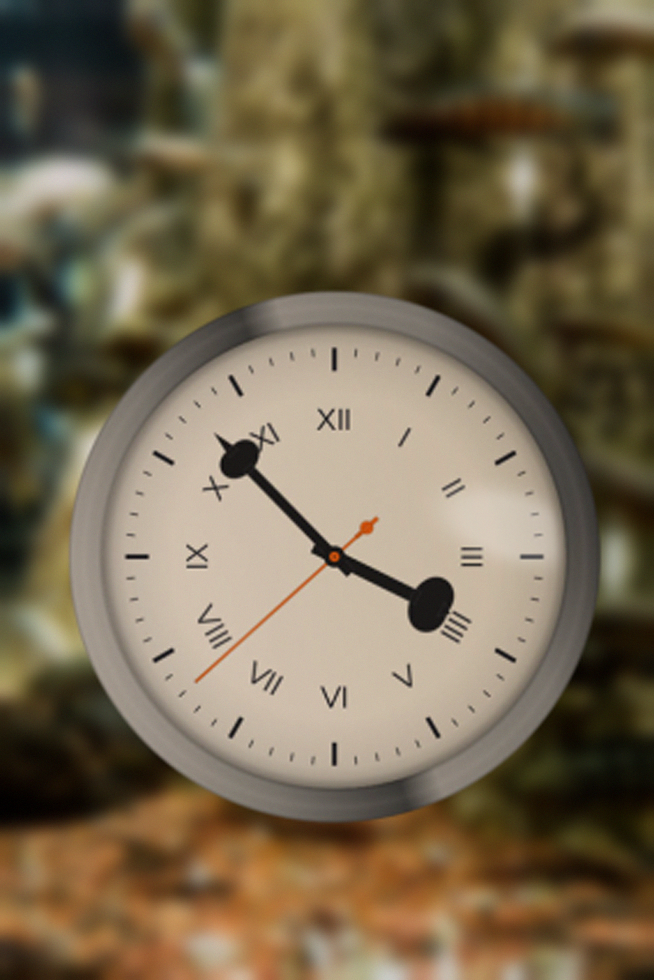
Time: {"hour": 3, "minute": 52, "second": 38}
